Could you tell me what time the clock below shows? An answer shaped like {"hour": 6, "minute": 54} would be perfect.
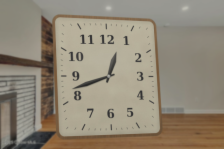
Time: {"hour": 12, "minute": 42}
